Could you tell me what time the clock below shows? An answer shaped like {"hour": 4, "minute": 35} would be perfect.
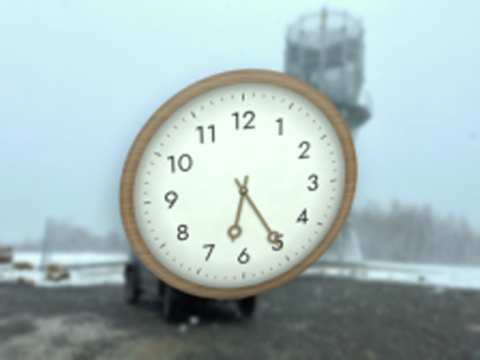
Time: {"hour": 6, "minute": 25}
